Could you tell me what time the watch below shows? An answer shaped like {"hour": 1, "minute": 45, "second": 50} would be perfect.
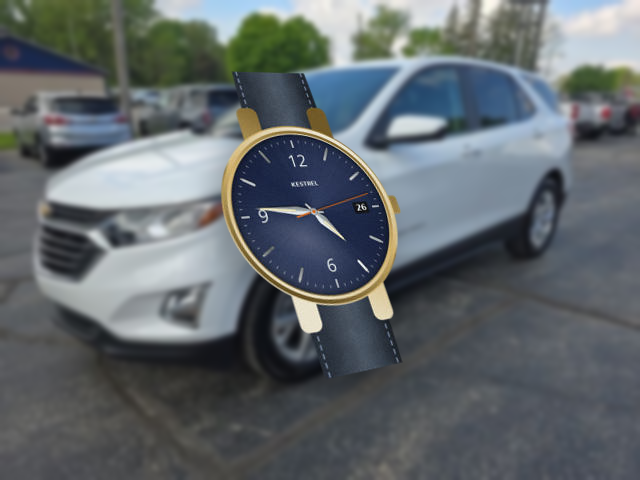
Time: {"hour": 4, "minute": 46, "second": 13}
